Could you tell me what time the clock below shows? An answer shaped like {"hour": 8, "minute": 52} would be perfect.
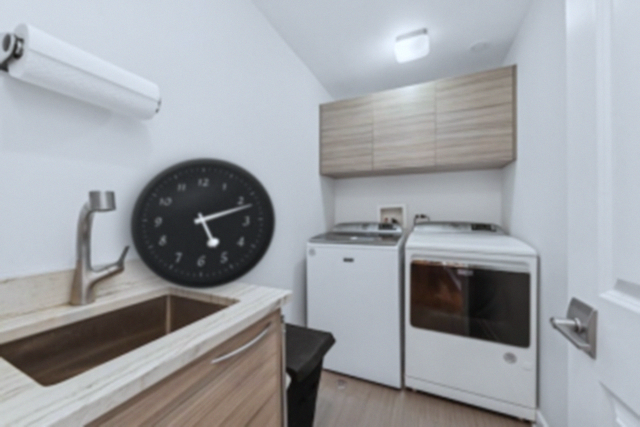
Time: {"hour": 5, "minute": 12}
